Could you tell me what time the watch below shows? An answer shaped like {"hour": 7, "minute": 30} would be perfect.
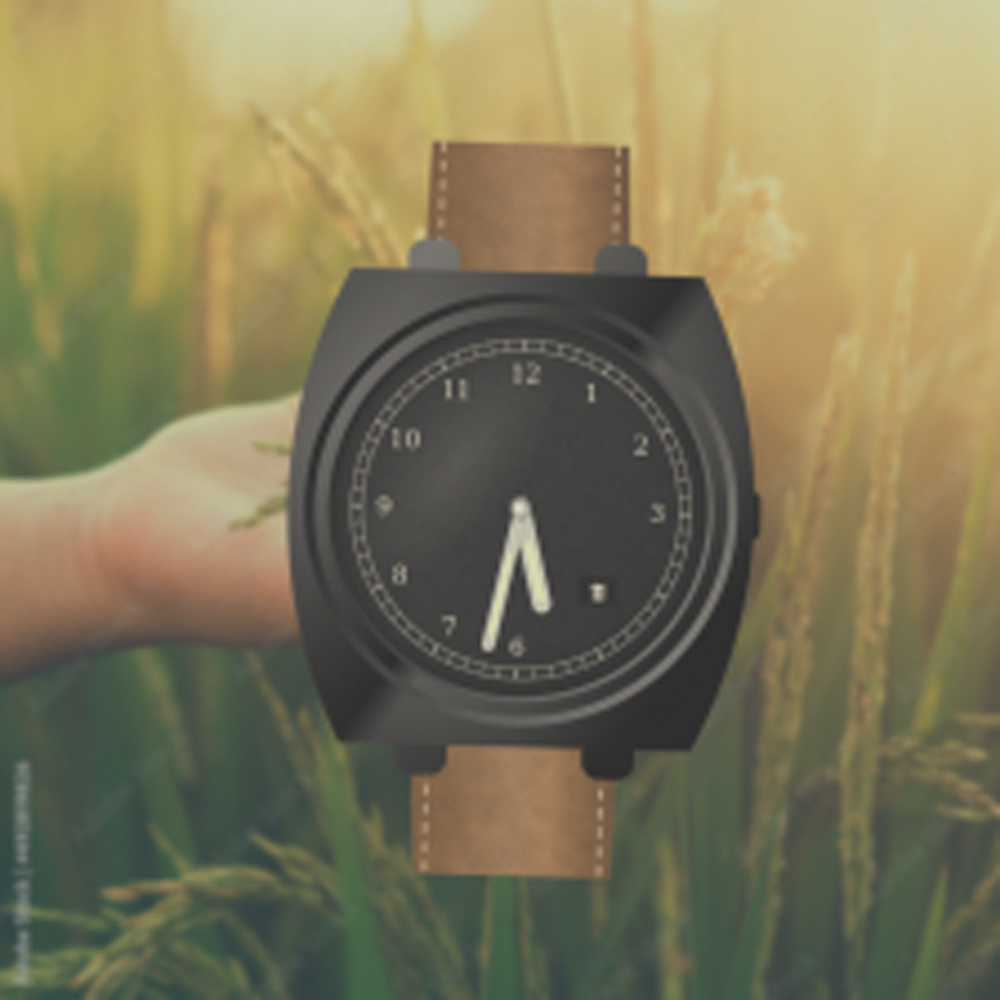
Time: {"hour": 5, "minute": 32}
